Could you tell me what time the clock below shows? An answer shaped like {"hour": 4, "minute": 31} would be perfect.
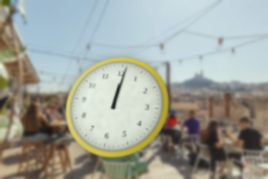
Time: {"hour": 12, "minute": 1}
